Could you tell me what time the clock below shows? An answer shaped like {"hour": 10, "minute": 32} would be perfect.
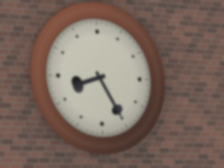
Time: {"hour": 8, "minute": 25}
